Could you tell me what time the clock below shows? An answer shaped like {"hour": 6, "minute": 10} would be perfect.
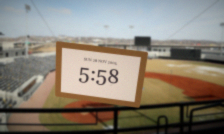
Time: {"hour": 5, "minute": 58}
